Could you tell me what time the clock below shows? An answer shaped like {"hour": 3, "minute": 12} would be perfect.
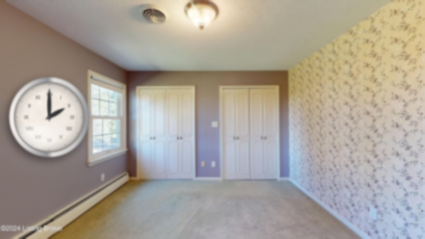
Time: {"hour": 2, "minute": 0}
